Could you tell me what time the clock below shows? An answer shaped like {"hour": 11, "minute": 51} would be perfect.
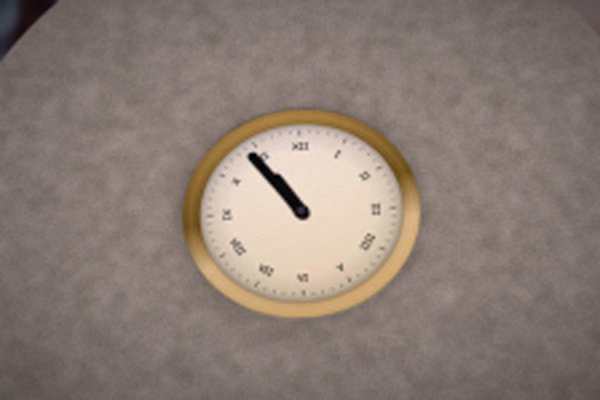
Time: {"hour": 10, "minute": 54}
